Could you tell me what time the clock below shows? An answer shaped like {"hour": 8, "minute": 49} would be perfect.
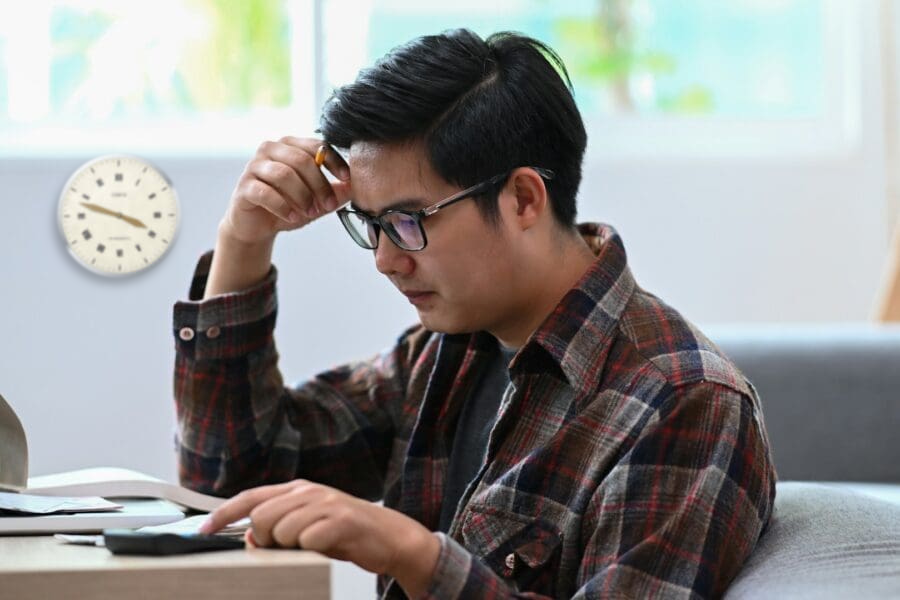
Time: {"hour": 3, "minute": 48}
